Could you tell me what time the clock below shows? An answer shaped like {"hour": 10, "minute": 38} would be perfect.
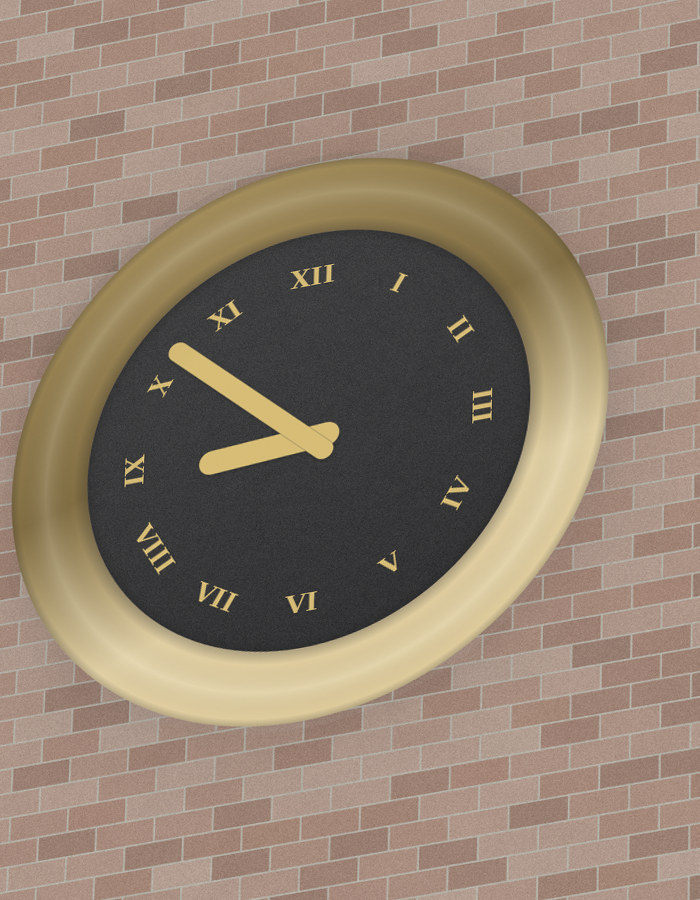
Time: {"hour": 8, "minute": 52}
